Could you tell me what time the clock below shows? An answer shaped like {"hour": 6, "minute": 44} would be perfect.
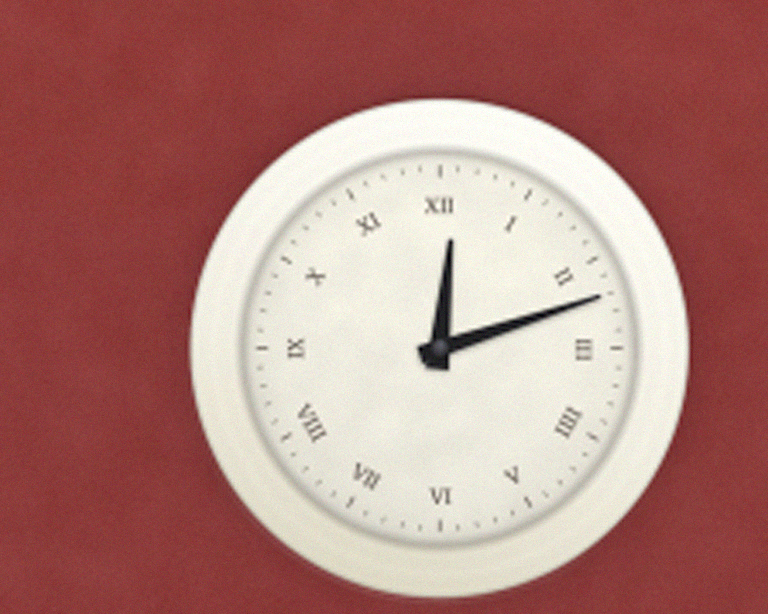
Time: {"hour": 12, "minute": 12}
